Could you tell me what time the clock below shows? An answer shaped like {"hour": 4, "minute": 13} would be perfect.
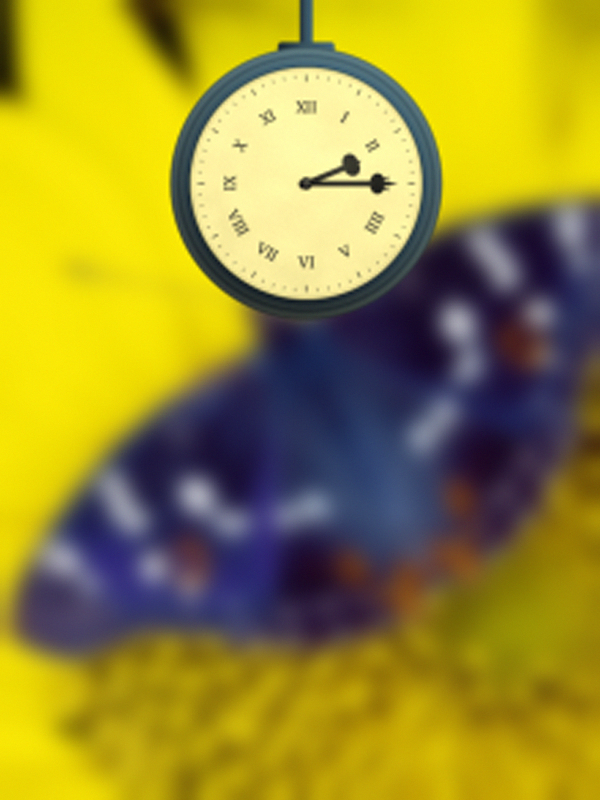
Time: {"hour": 2, "minute": 15}
